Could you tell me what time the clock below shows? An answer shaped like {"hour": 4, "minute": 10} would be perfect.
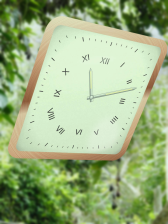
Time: {"hour": 11, "minute": 12}
